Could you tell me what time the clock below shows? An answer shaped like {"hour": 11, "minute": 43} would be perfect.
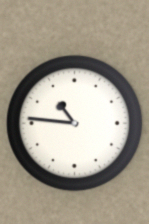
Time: {"hour": 10, "minute": 46}
